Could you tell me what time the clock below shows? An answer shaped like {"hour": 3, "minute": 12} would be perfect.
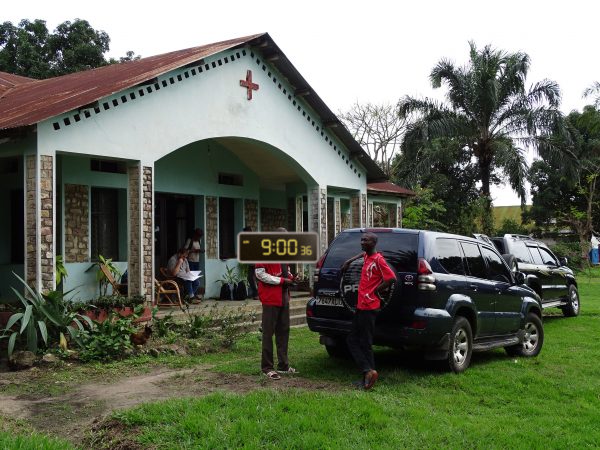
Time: {"hour": 9, "minute": 0}
